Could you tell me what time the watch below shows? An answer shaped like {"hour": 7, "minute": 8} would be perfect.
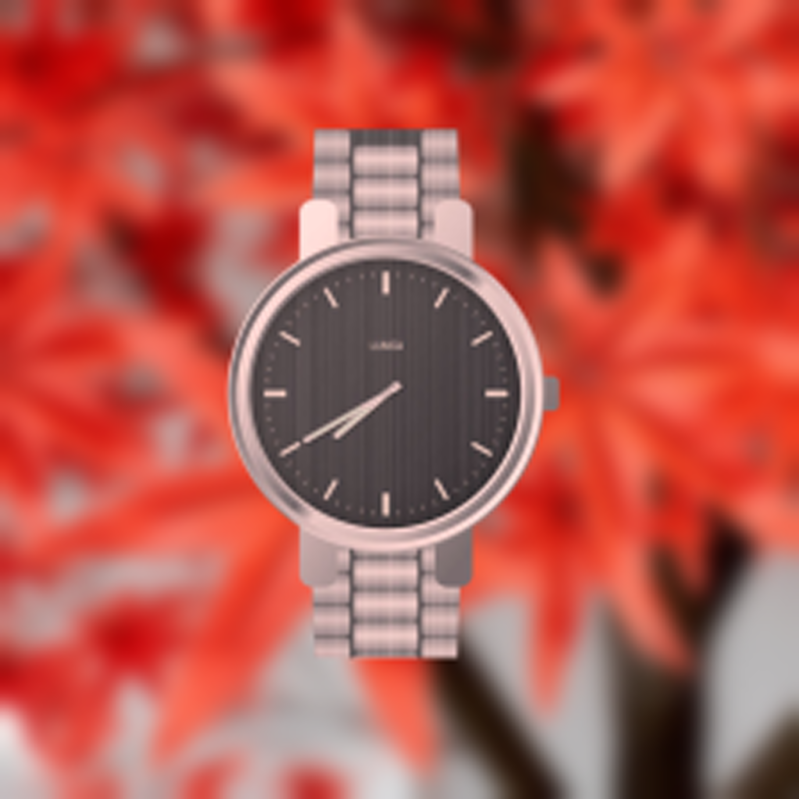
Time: {"hour": 7, "minute": 40}
